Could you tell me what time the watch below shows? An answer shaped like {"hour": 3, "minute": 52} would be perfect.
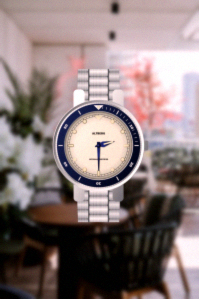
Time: {"hour": 2, "minute": 30}
